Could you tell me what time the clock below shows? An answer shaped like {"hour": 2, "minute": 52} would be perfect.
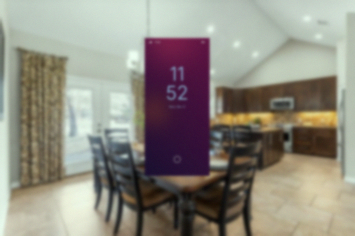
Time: {"hour": 11, "minute": 52}
